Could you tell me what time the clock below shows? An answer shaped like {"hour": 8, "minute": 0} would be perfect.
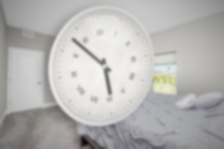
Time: {"hour": 5, "minute": 53}
